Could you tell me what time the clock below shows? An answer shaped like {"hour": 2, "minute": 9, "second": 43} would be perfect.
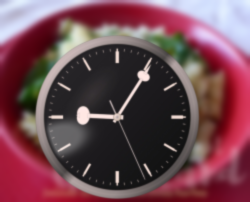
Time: {"hour": 9, "minute": 5, "second": 26}
